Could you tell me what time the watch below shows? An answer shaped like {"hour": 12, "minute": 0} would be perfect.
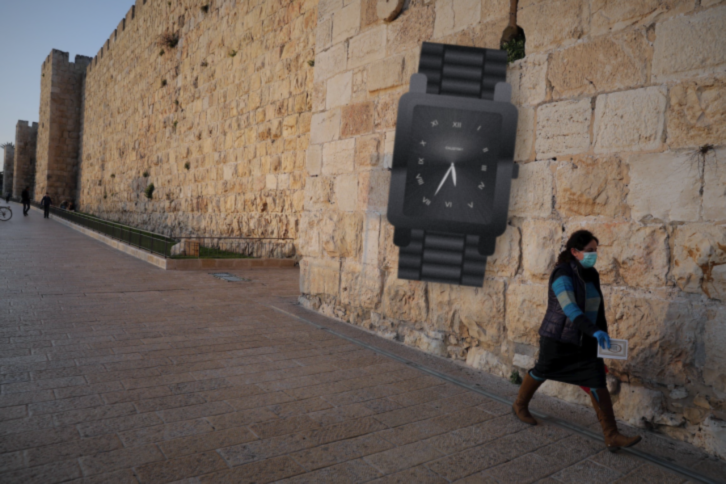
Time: {"hour": 5, "minute": 34}
